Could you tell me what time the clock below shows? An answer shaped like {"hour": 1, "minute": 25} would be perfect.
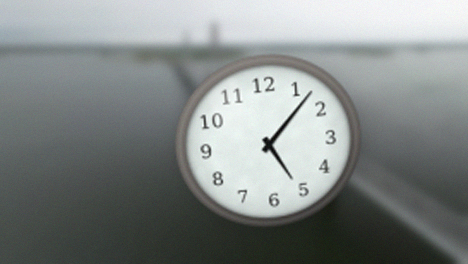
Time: {"hour": 5, "minute": 7}
